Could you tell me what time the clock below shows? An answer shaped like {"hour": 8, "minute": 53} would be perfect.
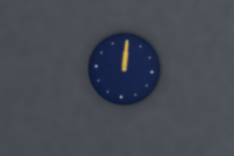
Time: {"hour": 12, "minute": 0}
